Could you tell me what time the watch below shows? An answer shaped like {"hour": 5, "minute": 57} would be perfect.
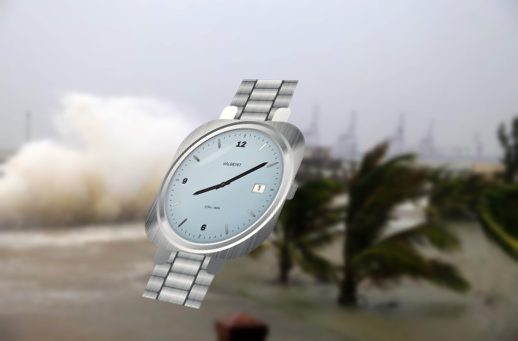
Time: {"hour": 8, "minute": 9}
